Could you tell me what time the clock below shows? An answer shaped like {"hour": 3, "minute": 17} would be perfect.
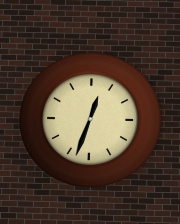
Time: {"hour": 12, "minute": 33}
